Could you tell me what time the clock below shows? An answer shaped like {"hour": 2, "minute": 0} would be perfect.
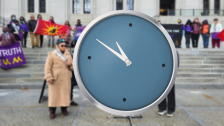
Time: {"hour": 10, "minute": 50}
